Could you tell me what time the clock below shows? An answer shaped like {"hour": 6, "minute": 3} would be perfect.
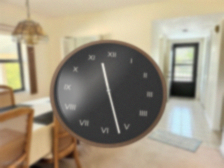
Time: {"hour": 11, "minute": 27}
